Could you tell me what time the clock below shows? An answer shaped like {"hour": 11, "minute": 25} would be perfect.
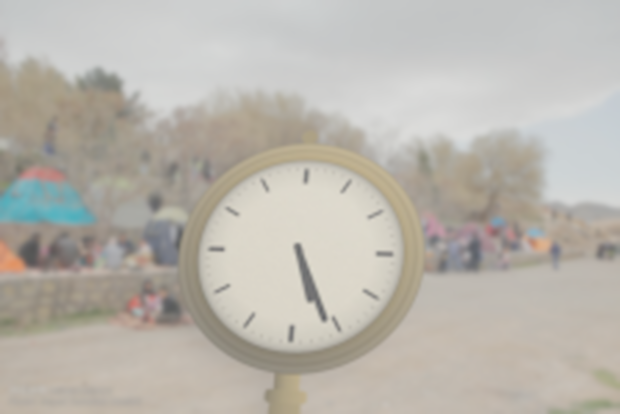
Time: {"hour": 5, "minute": 26}
